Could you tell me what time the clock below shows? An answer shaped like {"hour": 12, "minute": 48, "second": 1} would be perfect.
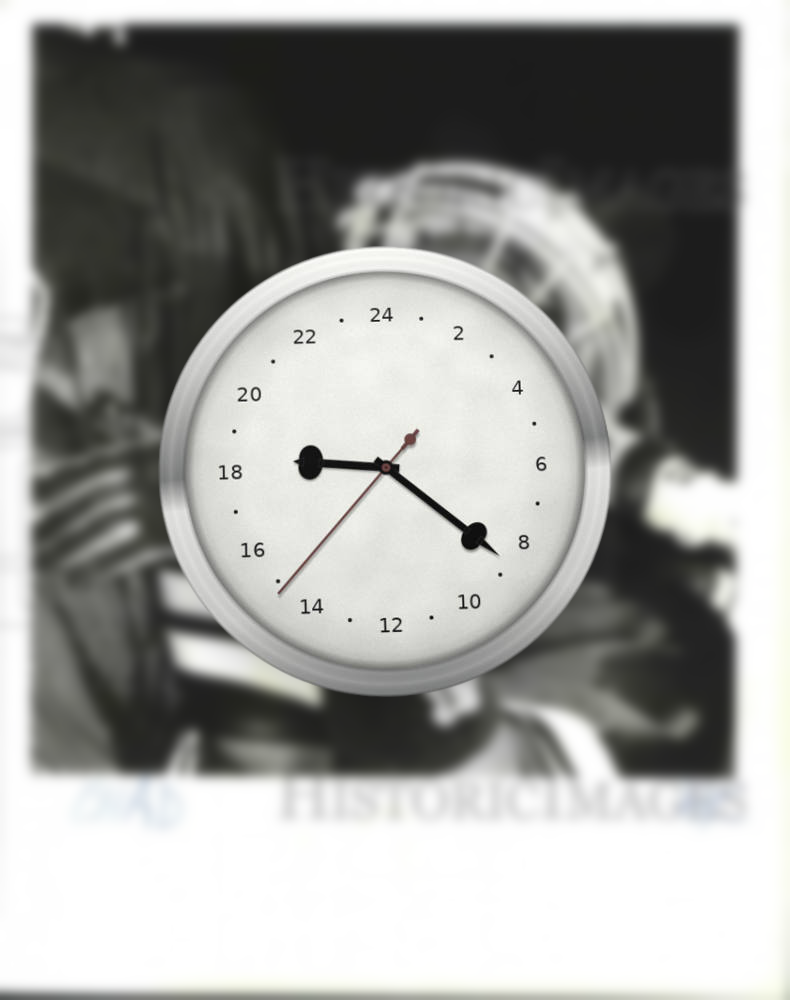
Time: {"hour": 18, "minute": 21, "second": 37}
